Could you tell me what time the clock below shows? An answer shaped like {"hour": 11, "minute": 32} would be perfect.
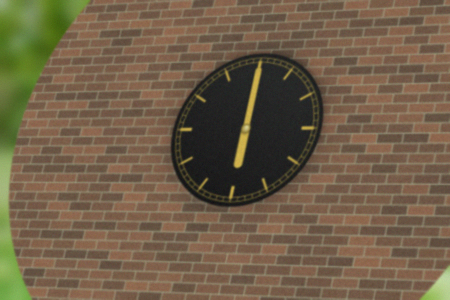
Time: {"hour": 6, "minute": 0}
